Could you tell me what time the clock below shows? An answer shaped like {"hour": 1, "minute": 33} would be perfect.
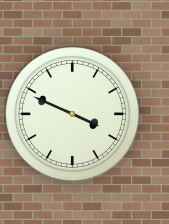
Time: {"hour": 3, "minute": 49}
